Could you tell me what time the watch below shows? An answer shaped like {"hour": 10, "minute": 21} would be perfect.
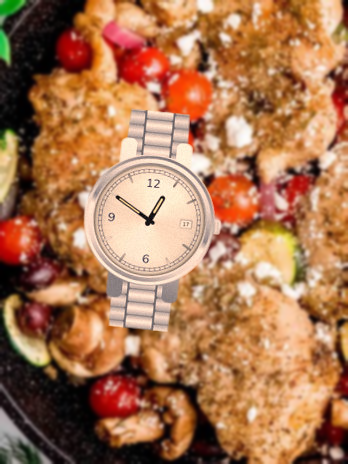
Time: {"hour": 12, "minute": 50}
